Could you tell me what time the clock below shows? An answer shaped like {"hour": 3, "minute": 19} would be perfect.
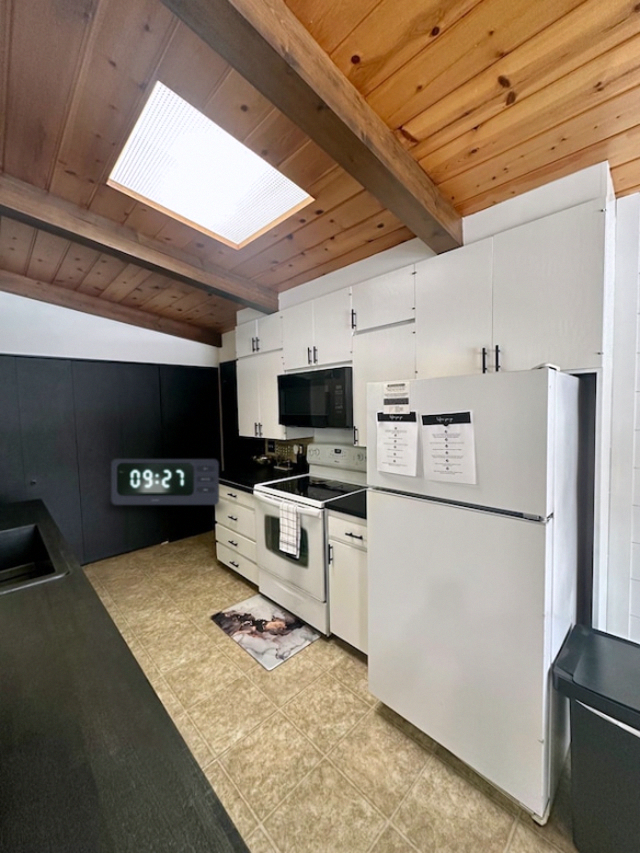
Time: {"hour": 9, "minute": 27}
